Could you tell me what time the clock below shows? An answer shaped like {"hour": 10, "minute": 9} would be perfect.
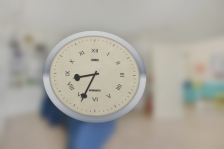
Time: {"hour": 8, "minute": 34}
